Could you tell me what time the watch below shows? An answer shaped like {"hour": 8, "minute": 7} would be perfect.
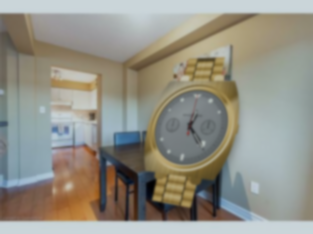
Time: {"hour": 12, "minute": 23}
